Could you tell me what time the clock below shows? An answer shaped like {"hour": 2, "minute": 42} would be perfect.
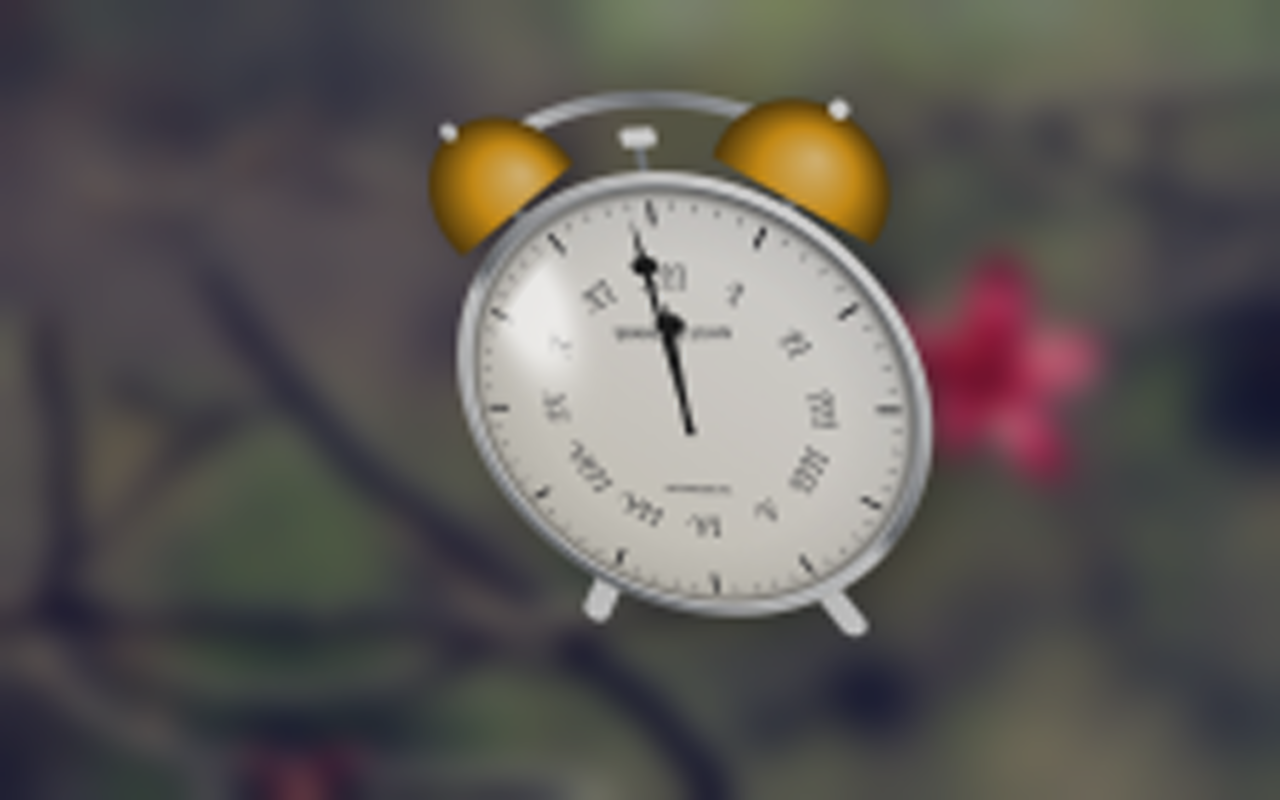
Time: {"hour": 11, "minute": 59}
